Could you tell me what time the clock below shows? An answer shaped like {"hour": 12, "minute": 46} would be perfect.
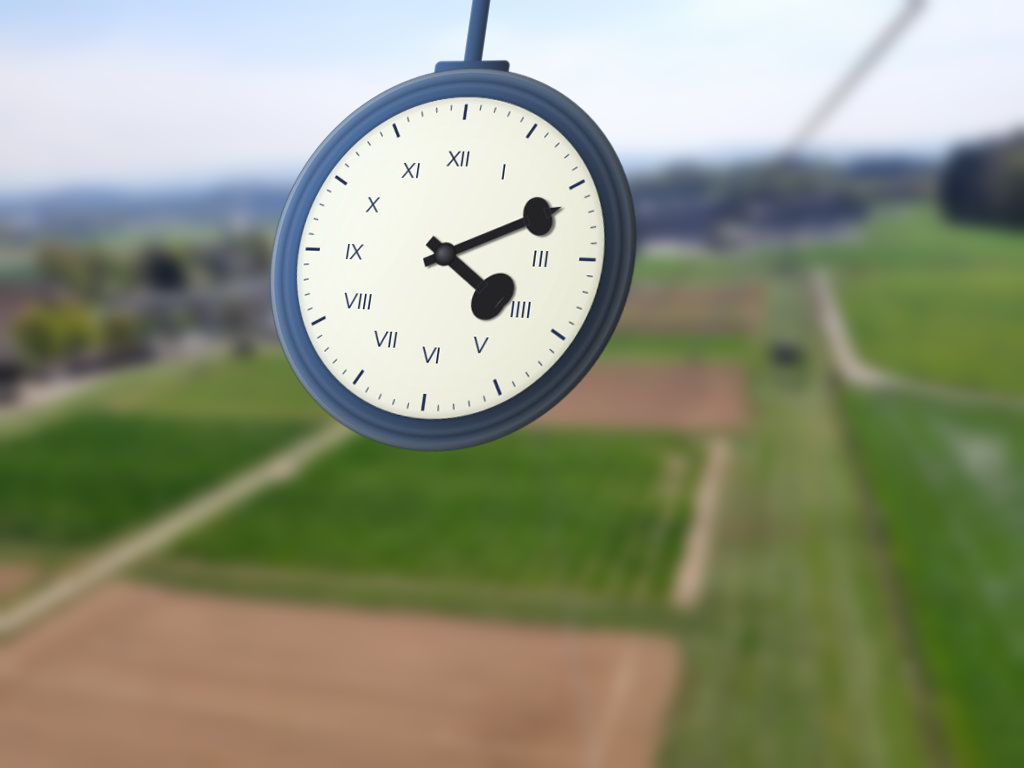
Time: {"hour": 4, "minute": 11}
